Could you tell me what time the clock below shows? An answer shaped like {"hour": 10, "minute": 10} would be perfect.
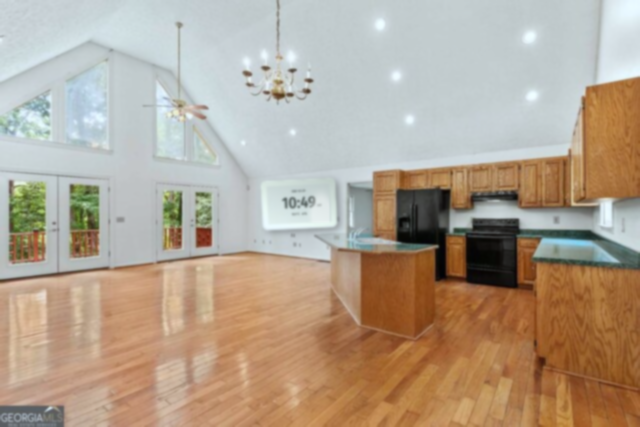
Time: {"hour": 10, "minute": 49}
